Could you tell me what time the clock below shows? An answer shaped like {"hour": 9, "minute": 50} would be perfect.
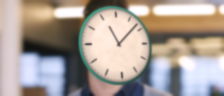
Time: {"hour": 11, "minute": 8}
